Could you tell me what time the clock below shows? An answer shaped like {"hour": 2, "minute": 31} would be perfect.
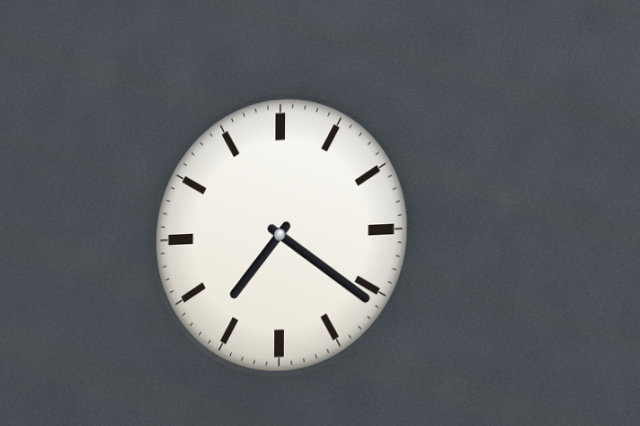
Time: {"hour": 7, "minute": 21}
